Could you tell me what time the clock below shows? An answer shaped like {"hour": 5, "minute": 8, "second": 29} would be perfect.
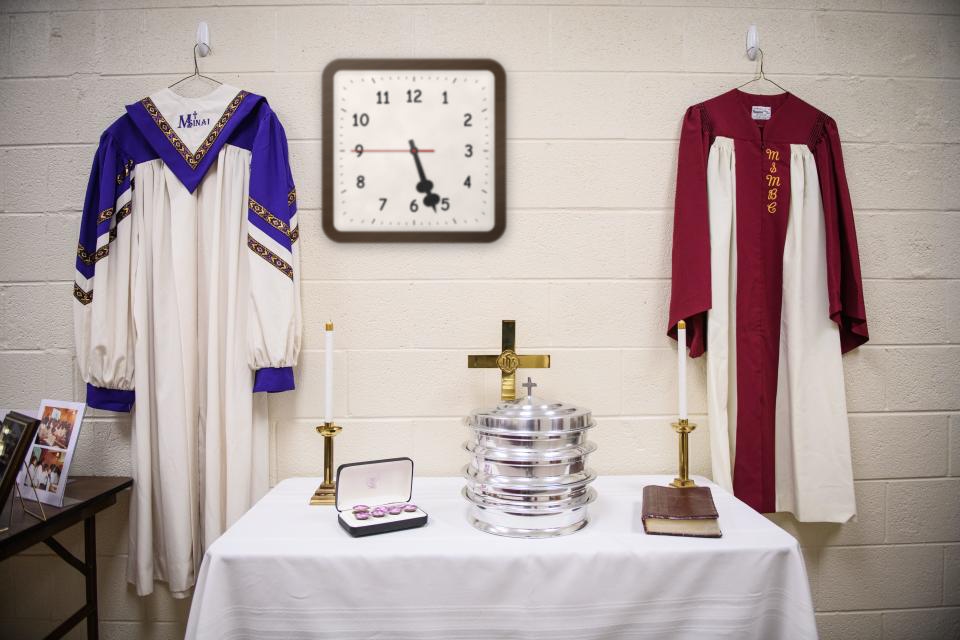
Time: {"hour": 5, "minute": 26, "second": 45}
